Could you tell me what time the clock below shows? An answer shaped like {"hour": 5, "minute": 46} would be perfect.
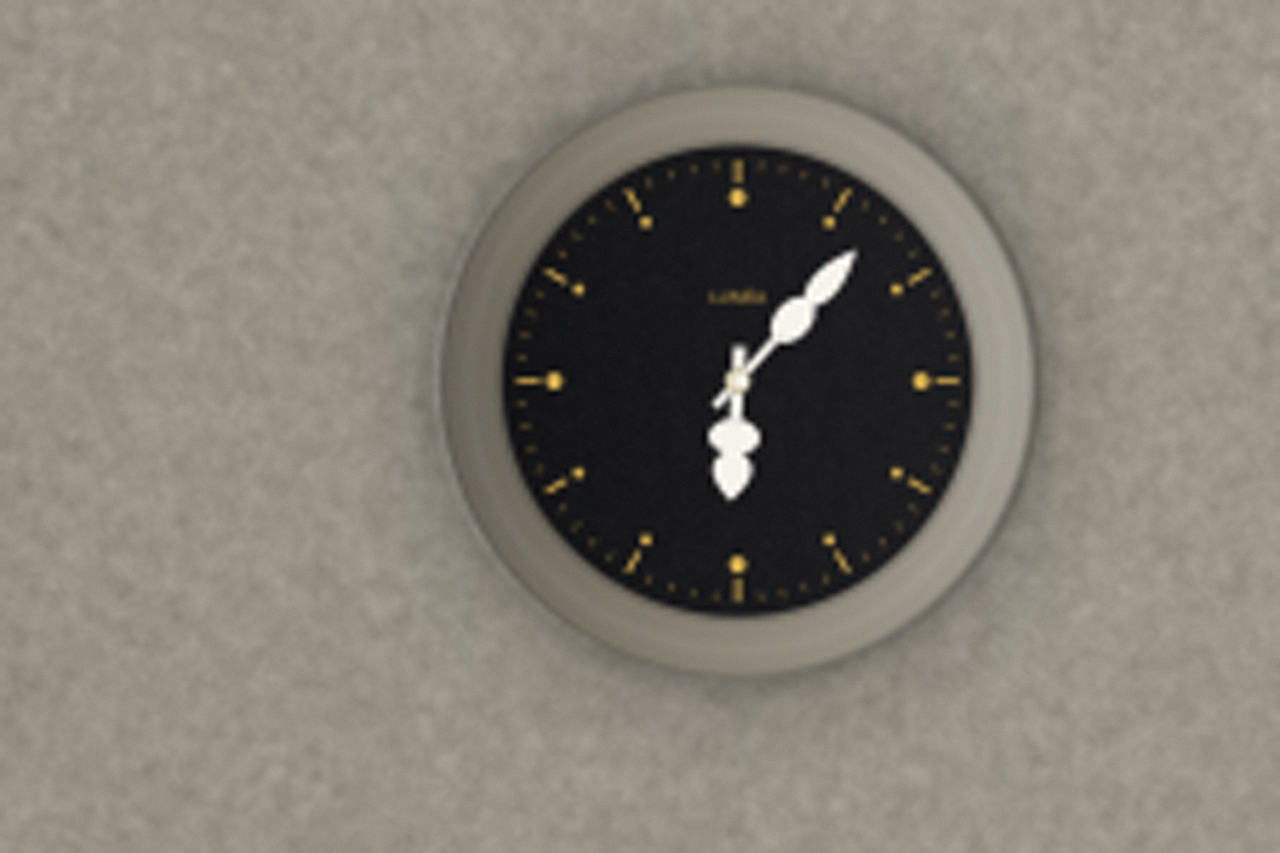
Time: {"hour": 6, "minute": 7}
